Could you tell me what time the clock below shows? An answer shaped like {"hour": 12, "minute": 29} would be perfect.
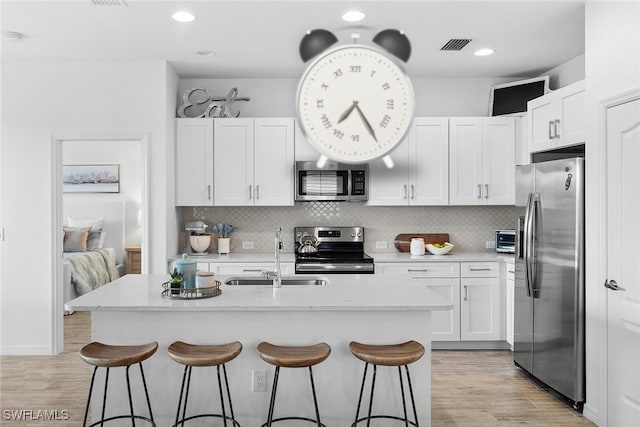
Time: {"hour": 7, "minute": 25}
